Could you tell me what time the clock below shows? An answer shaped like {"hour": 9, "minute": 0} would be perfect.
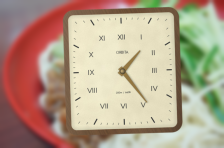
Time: {"hour": 1, "minute": 24}
